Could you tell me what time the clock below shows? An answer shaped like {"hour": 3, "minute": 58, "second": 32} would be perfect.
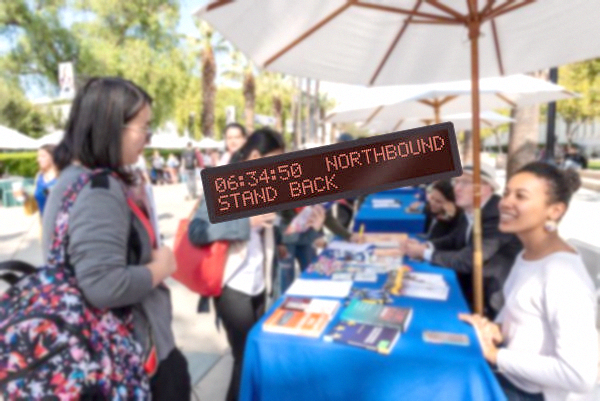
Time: {"hour": 6, "minute": 34, "second": 50}
